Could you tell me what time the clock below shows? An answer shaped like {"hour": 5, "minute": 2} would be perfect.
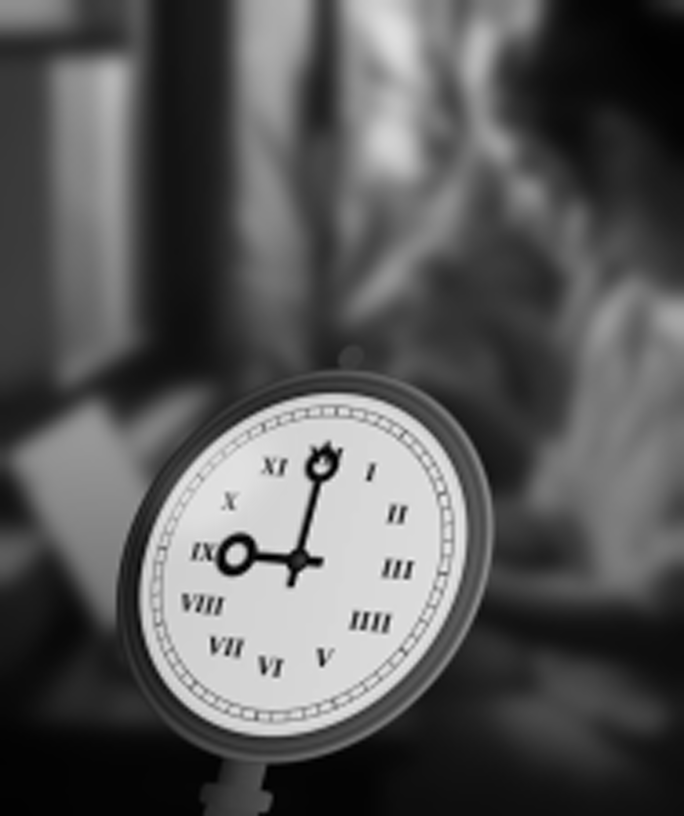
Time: {"hour": 9, "minute": 0}
